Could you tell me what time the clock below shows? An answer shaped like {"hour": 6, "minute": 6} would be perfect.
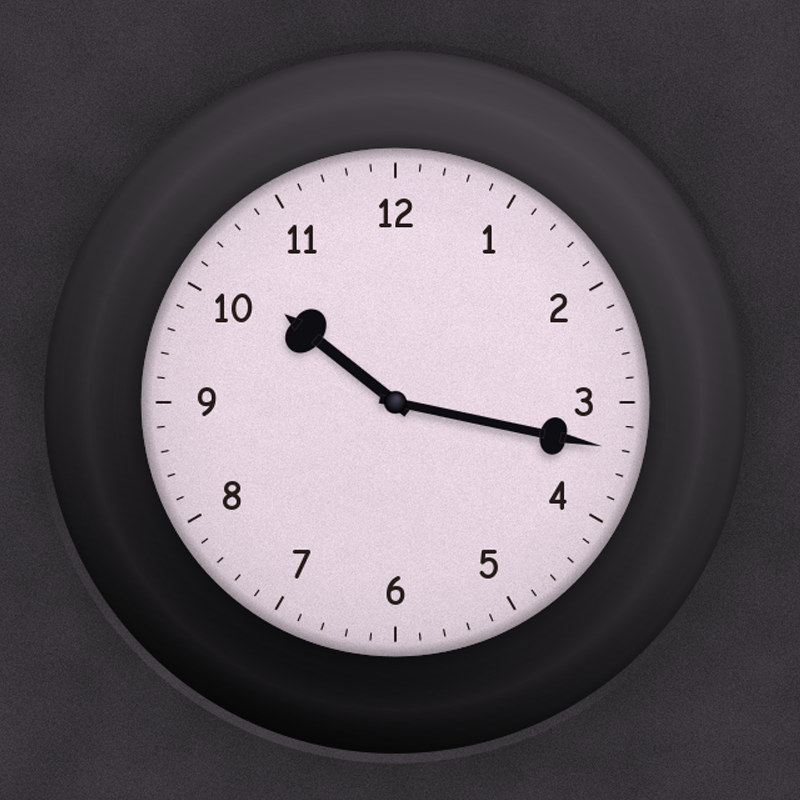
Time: {"hour": 10, "minute": 17}
